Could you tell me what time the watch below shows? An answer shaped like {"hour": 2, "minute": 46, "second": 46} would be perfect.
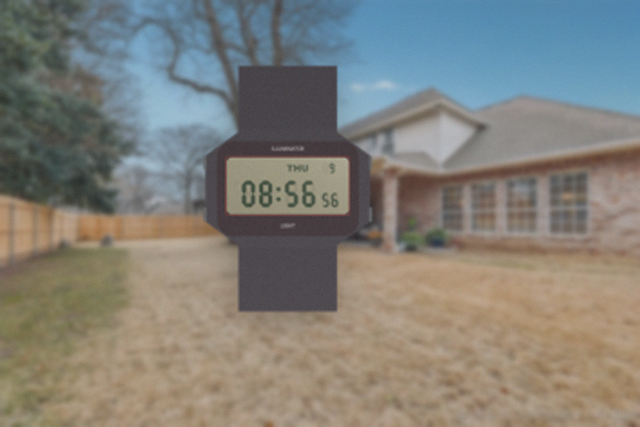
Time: {"hour": 8, "minute": 56, "second": 56}
